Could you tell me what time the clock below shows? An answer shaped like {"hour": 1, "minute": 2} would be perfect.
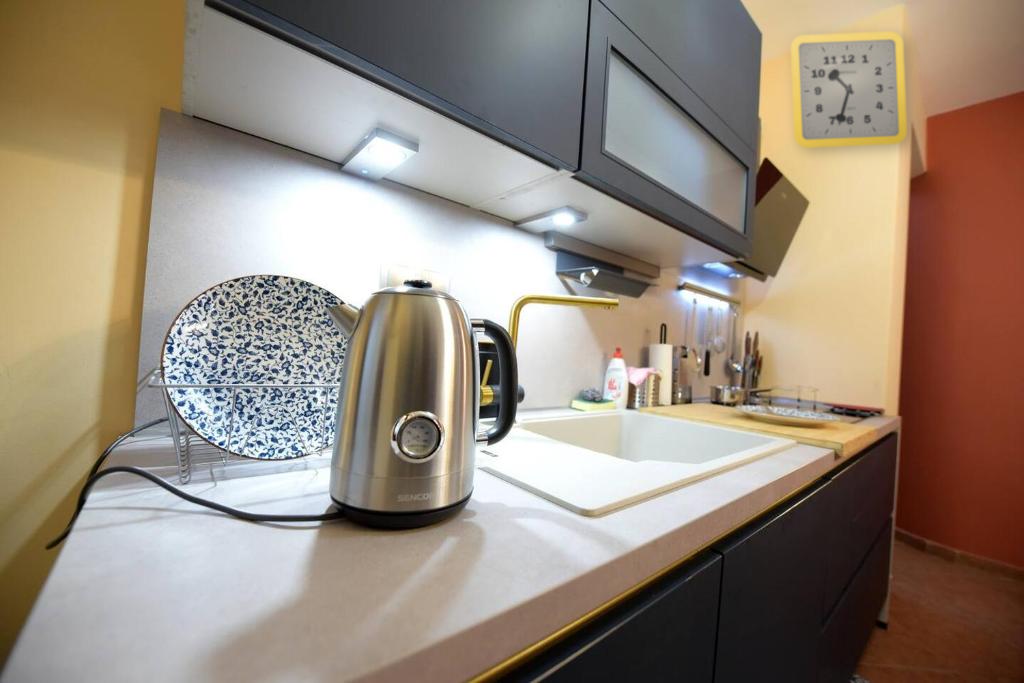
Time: {"hour": 10, "minute": 33}
